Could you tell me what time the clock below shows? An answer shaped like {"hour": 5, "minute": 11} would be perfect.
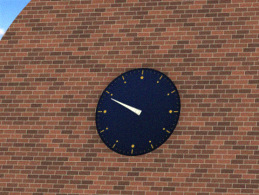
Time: {"hour": 9, "minute": 49}
